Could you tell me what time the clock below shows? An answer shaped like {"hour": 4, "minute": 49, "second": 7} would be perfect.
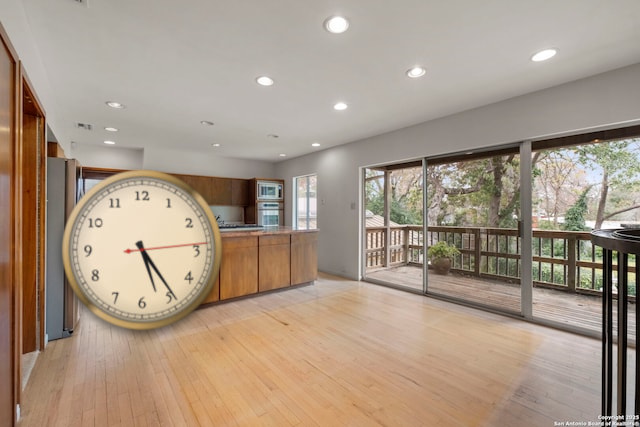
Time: {"hour": 5, "minute": 24, "second": 14}
